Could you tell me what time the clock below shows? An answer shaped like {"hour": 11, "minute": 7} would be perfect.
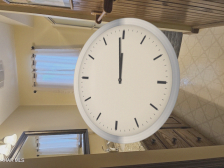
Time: {"hour": 11, "minute": 59}
